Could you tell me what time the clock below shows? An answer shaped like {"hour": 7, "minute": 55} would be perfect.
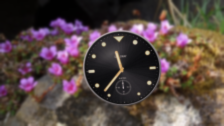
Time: {"hour": 11, "minute": 37}
